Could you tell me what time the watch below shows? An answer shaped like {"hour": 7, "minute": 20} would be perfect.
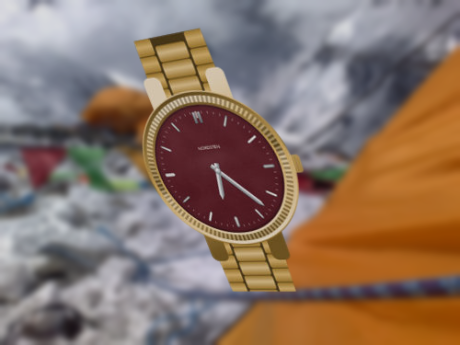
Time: {"hour": 6, "minute": 23}
